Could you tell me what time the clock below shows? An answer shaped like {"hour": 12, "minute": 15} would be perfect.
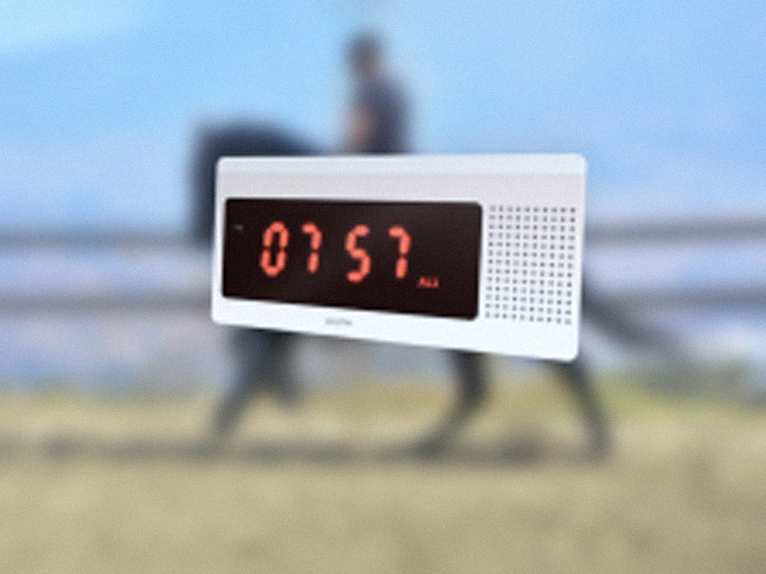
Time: {"hour": 7, "minute": 57}
